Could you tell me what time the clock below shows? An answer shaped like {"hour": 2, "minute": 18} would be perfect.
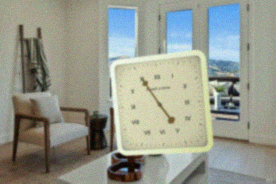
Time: {"hour": 4, "minute": 55}
